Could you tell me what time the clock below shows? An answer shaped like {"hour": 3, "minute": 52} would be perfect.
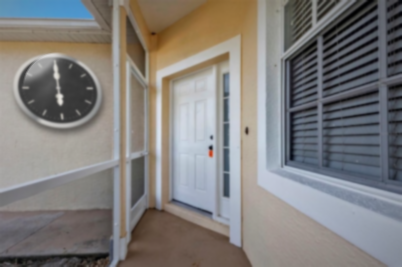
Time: {"hour": 6, "minute": 0}
